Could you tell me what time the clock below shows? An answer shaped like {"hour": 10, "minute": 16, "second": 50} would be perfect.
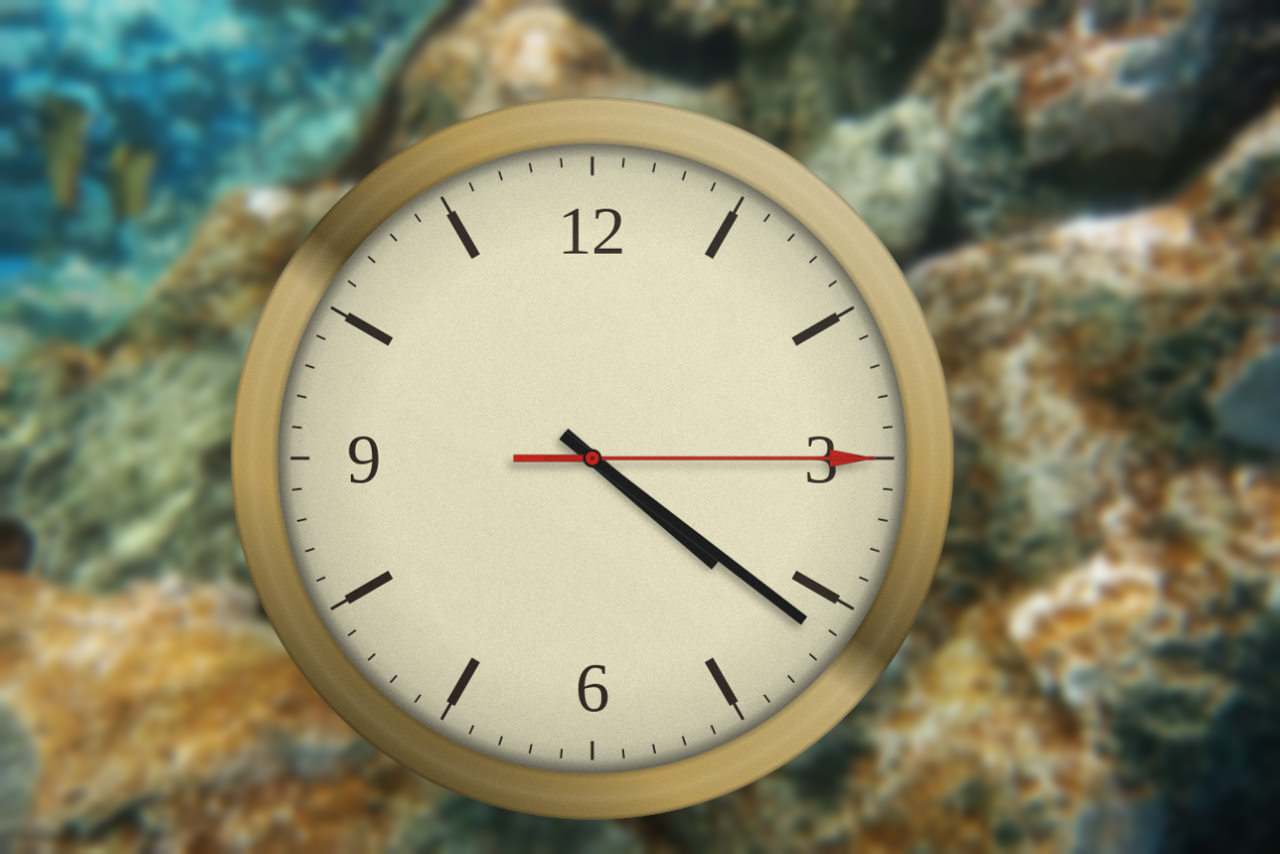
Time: {"hour": 4, "minute": 21, "second": 15}
